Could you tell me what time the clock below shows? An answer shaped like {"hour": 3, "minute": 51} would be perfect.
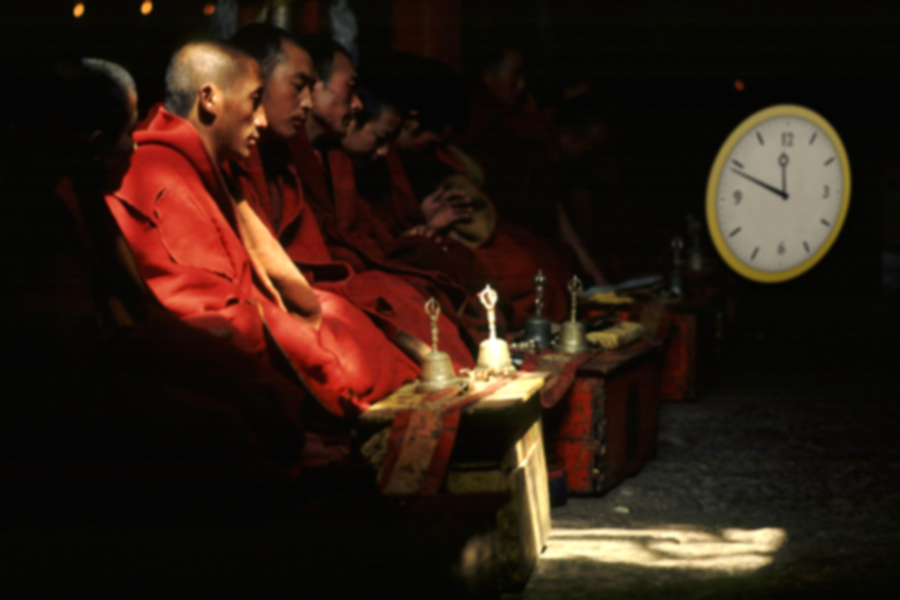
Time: {"hour": 11, "minute": 49}
